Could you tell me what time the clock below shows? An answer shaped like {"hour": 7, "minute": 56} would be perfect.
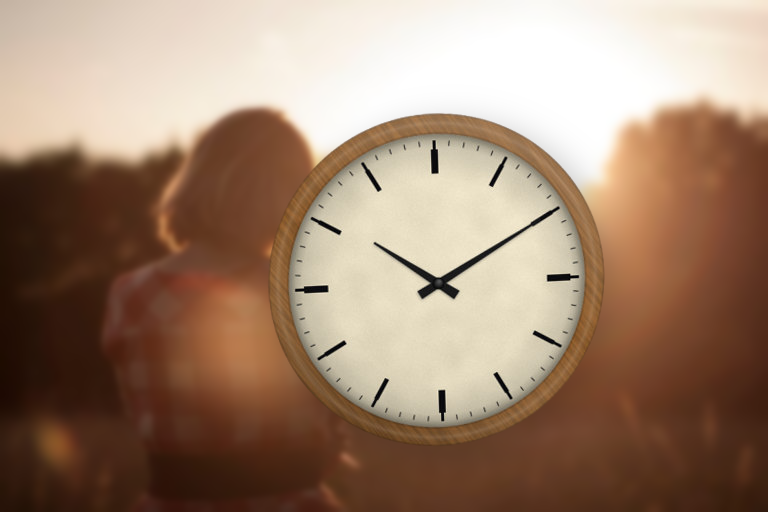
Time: {"hour": 10, "minute": 10}
